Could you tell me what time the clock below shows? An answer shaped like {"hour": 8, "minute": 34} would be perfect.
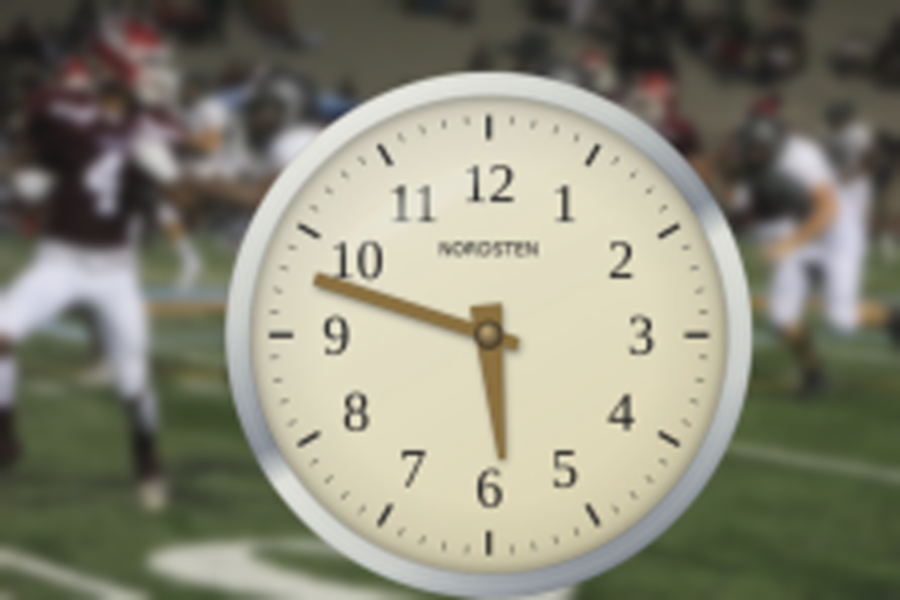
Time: {"hour": 5, "minute": 48}
